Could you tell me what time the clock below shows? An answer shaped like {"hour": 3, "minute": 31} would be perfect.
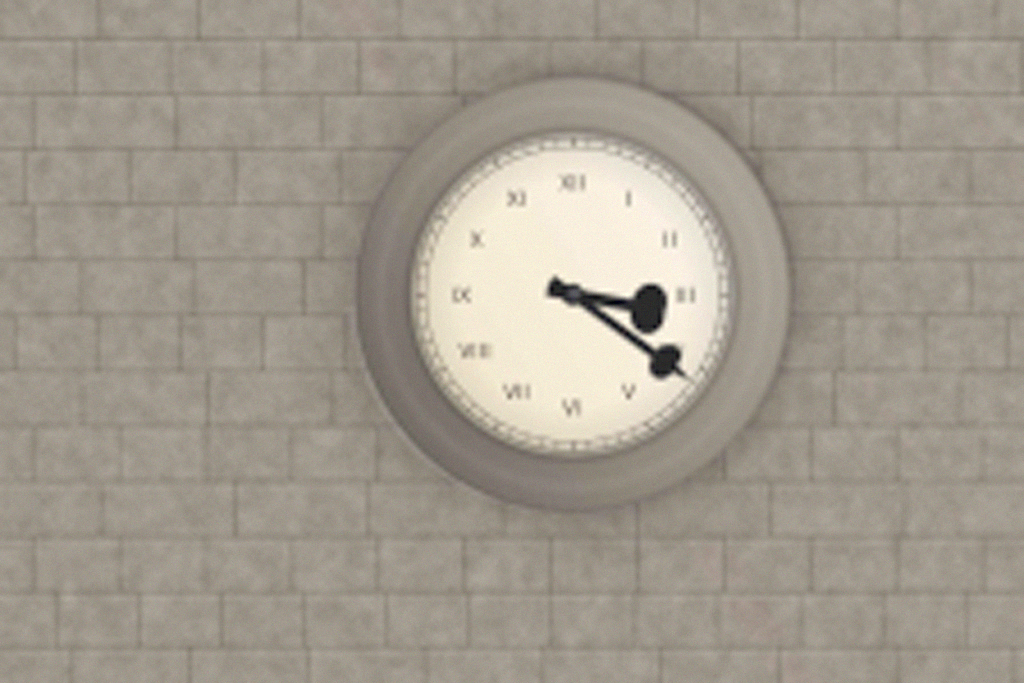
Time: {"hour": 3, "minute": 21}
